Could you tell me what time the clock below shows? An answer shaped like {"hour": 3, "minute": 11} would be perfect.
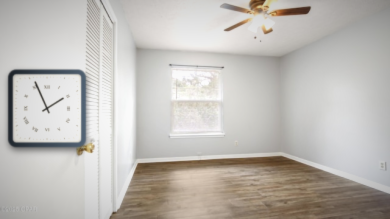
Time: {"hour": 1, "minute": 56}
